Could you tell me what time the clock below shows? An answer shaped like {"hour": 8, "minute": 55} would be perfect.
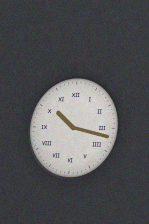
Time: {"hour": 10, "minute": 17}
